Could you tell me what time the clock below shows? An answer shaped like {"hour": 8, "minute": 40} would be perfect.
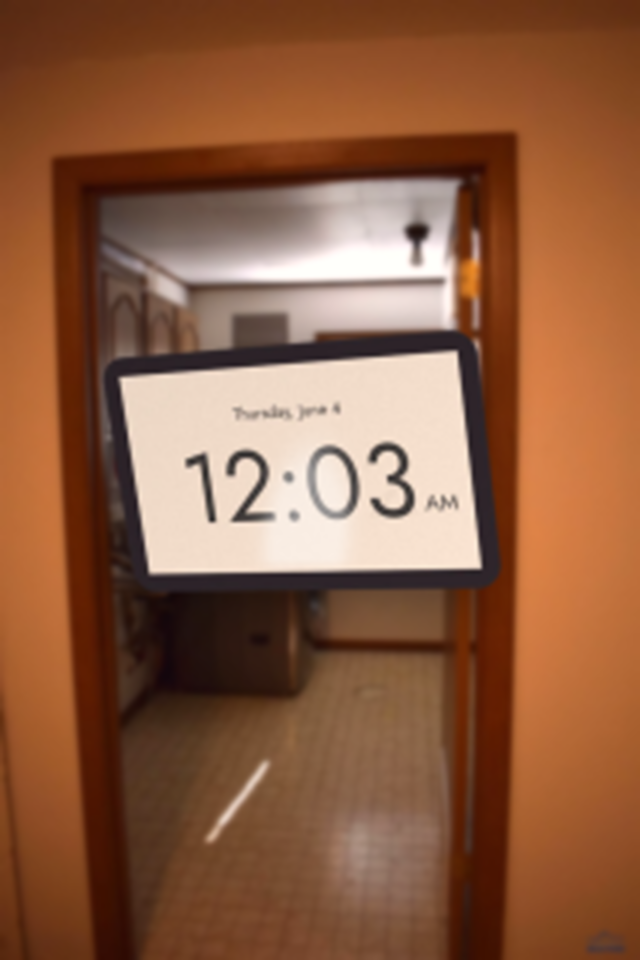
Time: {"hour": 12, "minute": 3}
